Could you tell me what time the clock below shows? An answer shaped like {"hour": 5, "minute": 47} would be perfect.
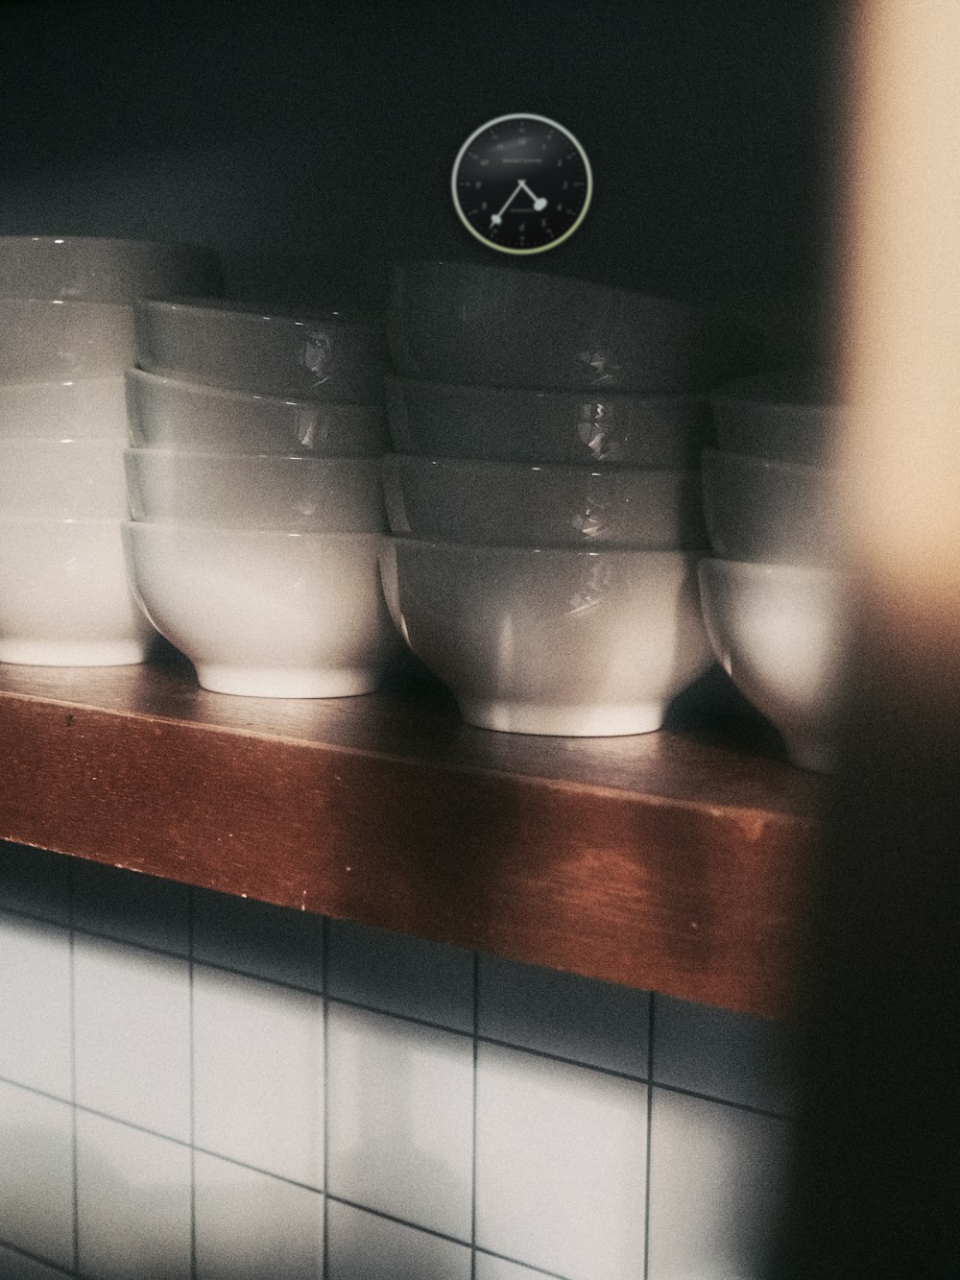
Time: {"hour": 4, "minute": 36}
